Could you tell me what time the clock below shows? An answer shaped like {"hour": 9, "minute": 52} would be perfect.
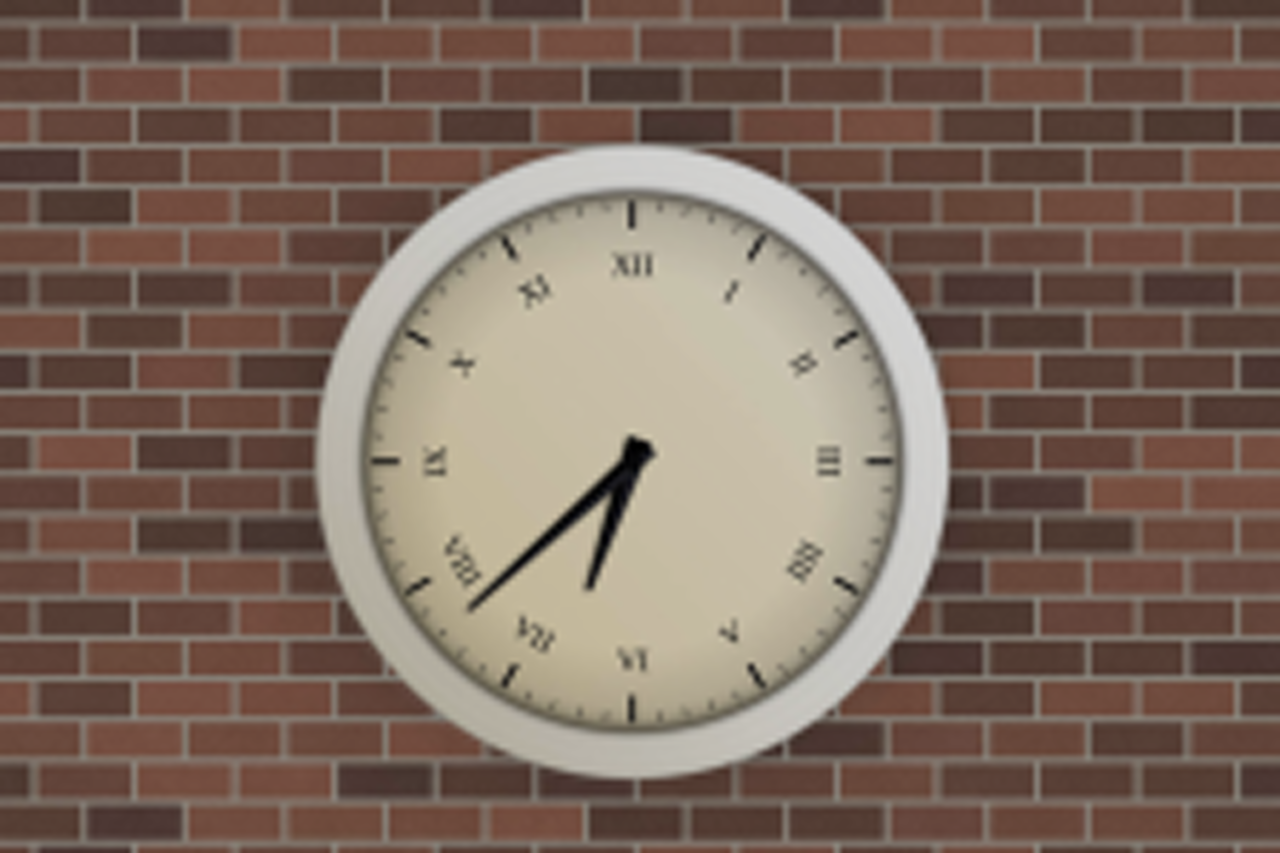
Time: {"hour": 6, "minute": 38}
